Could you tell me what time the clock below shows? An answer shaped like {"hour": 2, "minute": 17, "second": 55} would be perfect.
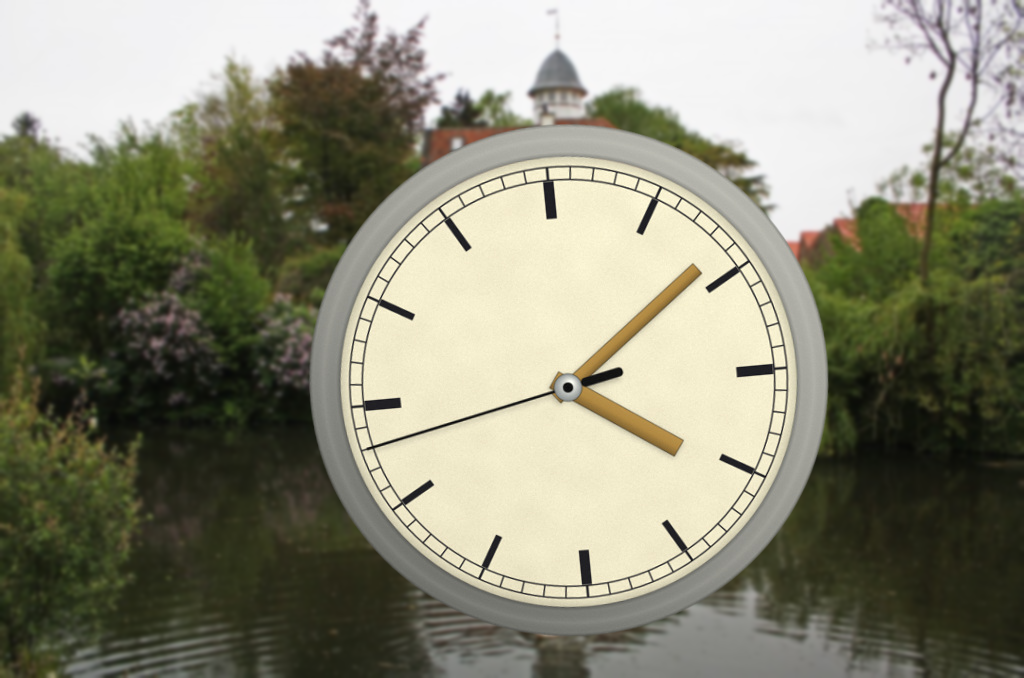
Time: {"hour": 4, "minute": 8, "second": 43}
